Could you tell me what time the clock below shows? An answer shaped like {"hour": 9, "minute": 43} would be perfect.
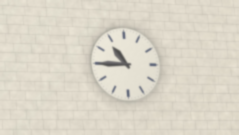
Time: {"hour": 10, "minute": 45}
